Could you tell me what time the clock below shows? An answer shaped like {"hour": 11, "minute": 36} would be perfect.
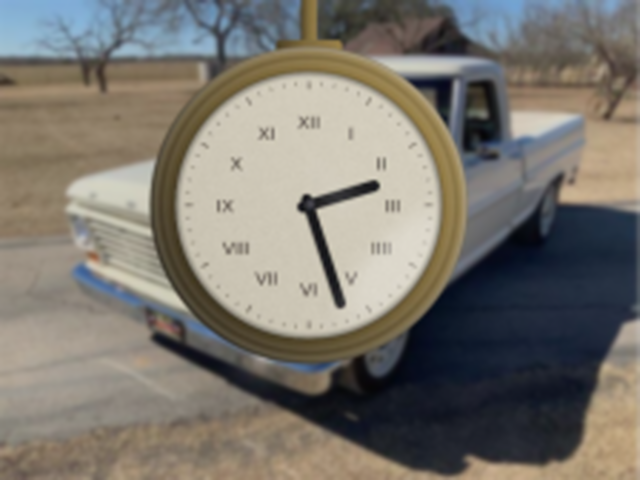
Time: {"hour": 2, "minute": 27}
